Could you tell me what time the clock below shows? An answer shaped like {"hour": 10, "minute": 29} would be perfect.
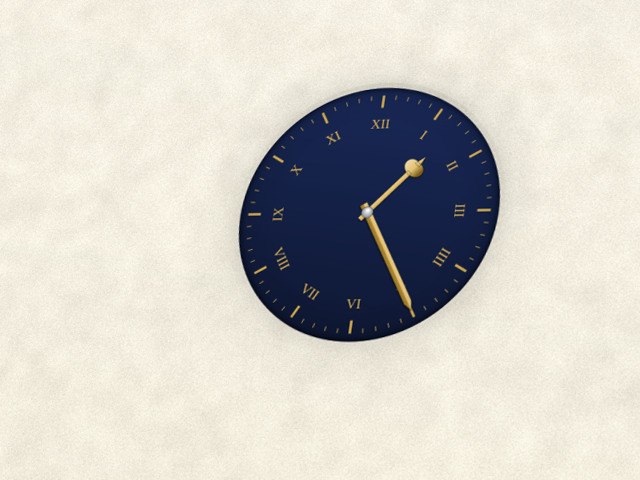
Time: {"hour": 1, "minute": 25}
